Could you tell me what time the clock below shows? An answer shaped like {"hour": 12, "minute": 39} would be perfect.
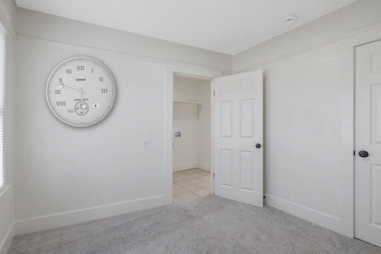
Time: {"hour": 5, "minute": 48}
